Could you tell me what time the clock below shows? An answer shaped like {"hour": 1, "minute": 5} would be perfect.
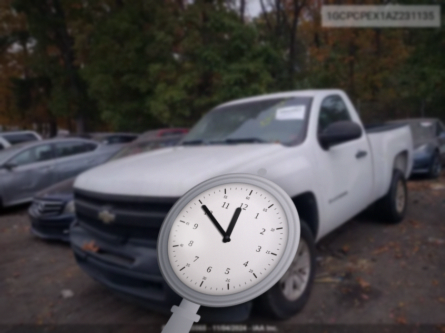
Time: {"hour": 11, "minute": 50}
